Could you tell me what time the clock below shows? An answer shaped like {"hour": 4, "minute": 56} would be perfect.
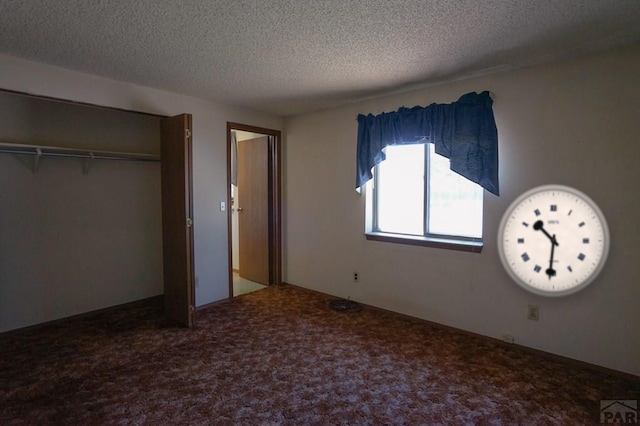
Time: {"hour": 10, "minute": 31}
